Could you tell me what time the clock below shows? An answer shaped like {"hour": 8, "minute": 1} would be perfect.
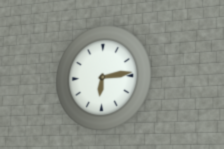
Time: {"hour": 6, "minute": 14}
